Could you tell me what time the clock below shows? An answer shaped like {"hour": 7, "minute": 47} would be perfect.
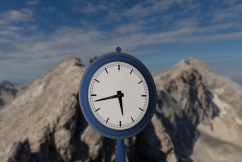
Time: {"hour": 5, "minute": 43}
